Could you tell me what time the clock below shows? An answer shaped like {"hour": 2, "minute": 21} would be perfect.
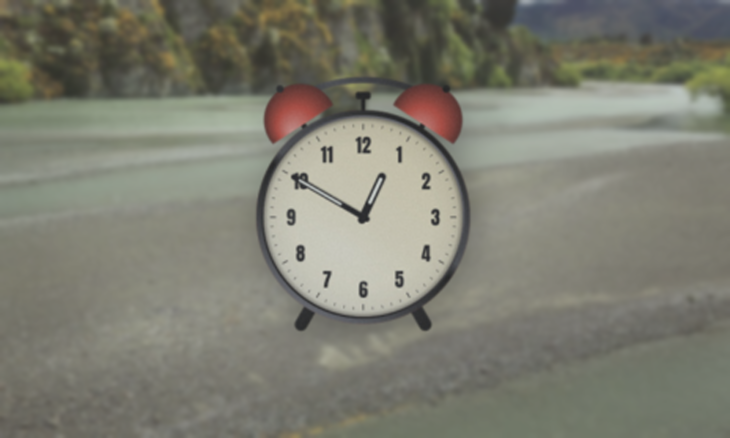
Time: {"hour": 12, "minute": 50}
